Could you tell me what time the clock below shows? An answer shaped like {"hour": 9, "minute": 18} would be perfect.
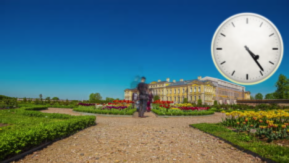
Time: {"hour": 4, "minute": 24}
